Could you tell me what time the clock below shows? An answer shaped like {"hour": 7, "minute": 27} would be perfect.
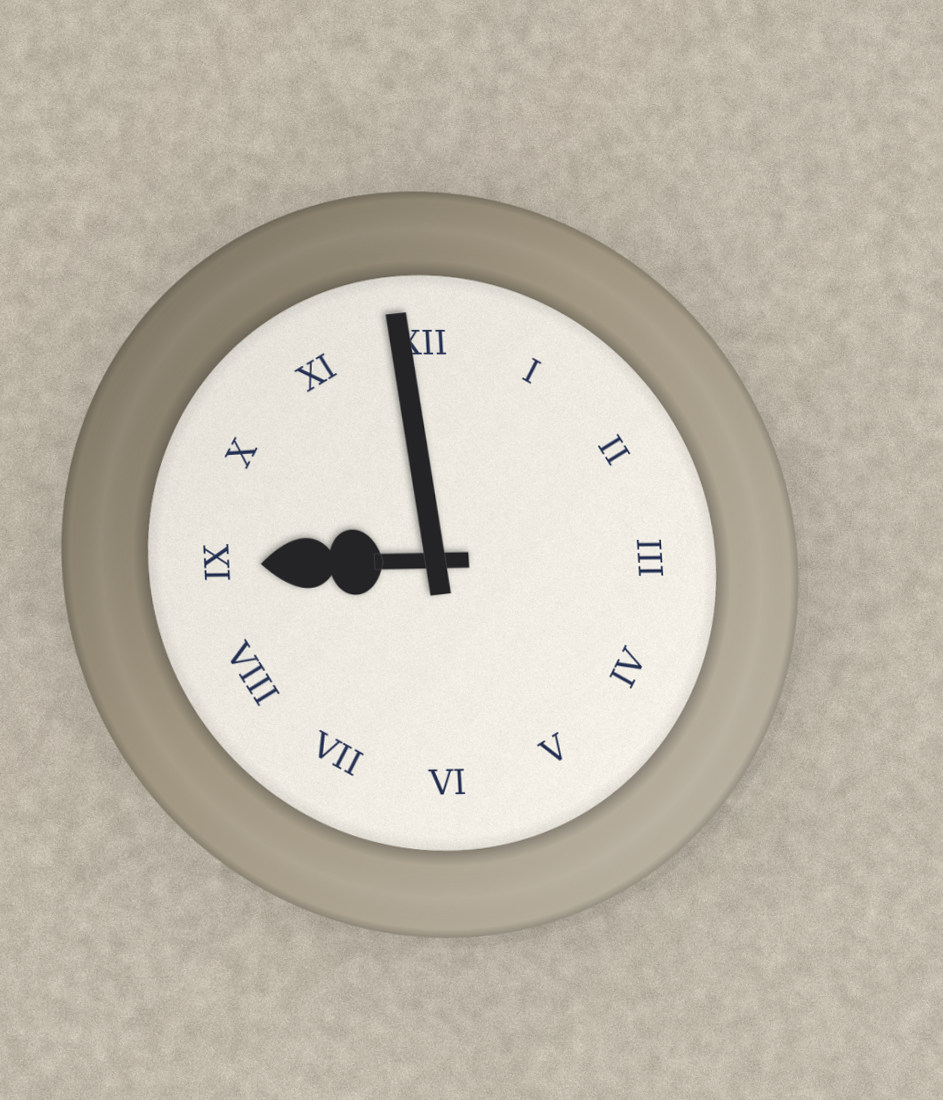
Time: {"hour": 8, "minute": 59}
